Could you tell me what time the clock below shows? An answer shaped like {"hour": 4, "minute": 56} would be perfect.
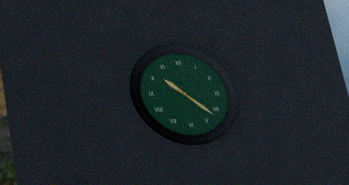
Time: {"hour": 10, "minute": 22}
